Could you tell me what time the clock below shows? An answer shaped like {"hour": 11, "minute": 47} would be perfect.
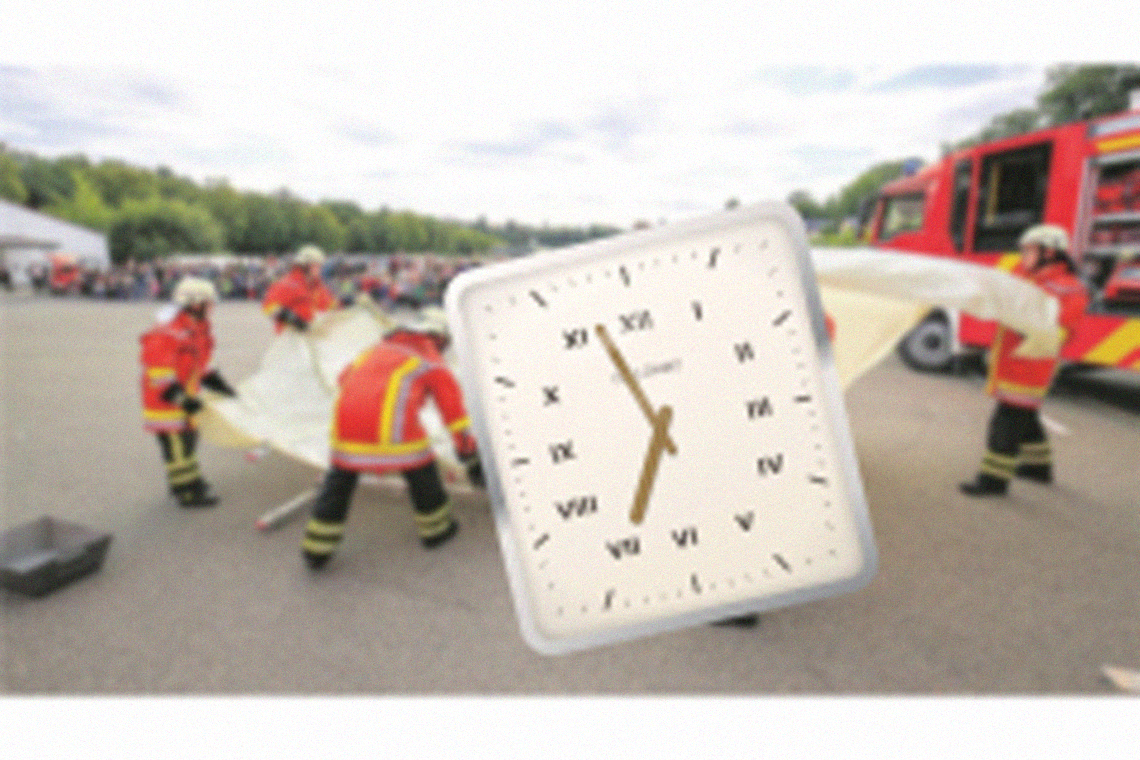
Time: {"hour": 6, "minute": 57}
